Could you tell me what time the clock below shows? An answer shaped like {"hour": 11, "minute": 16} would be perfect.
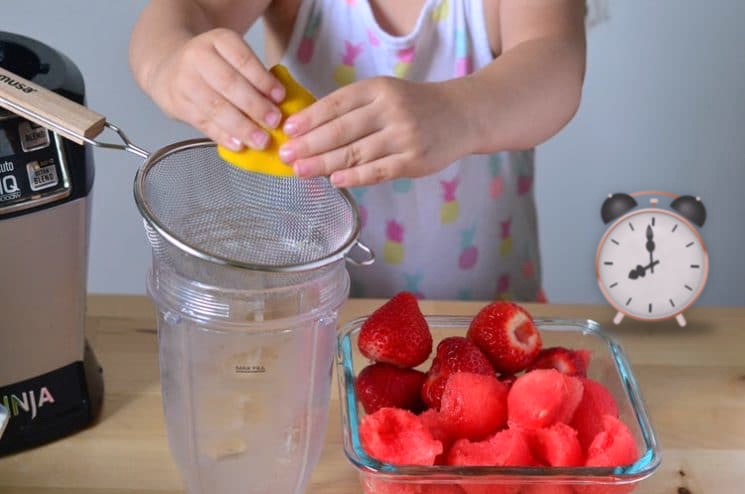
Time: {"hour": 7, "minute": 59}
